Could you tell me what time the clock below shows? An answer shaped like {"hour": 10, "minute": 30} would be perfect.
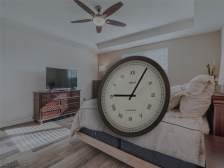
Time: {"hour": 9, "minute": 5}
